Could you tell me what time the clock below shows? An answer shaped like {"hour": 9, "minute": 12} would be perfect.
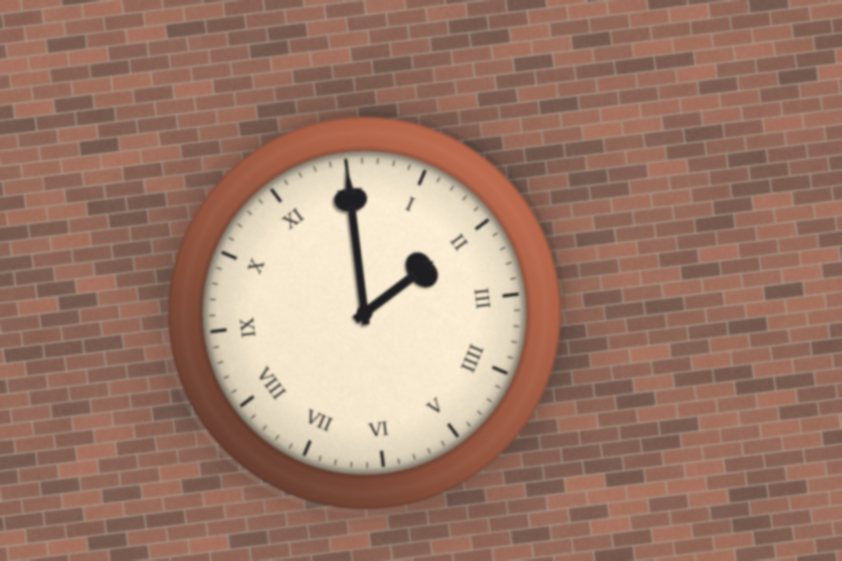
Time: {"hour": 2, "minute": 0}
